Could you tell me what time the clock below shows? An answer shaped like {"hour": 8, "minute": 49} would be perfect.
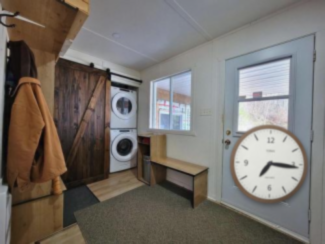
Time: {"hour": 7, "minute": 16}
